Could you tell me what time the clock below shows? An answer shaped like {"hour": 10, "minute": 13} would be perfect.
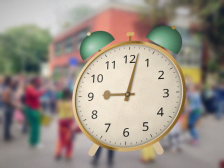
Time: {"hour": 9, "minute": 2}
